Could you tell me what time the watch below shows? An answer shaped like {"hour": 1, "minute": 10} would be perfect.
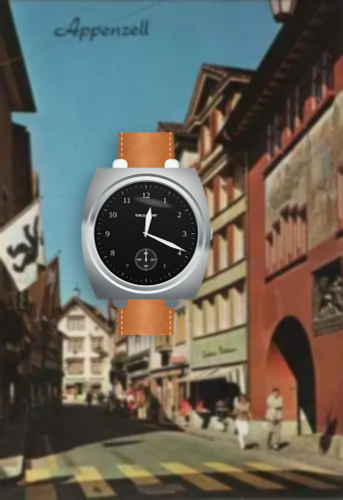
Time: {"hour": 12, "minute": 19}
